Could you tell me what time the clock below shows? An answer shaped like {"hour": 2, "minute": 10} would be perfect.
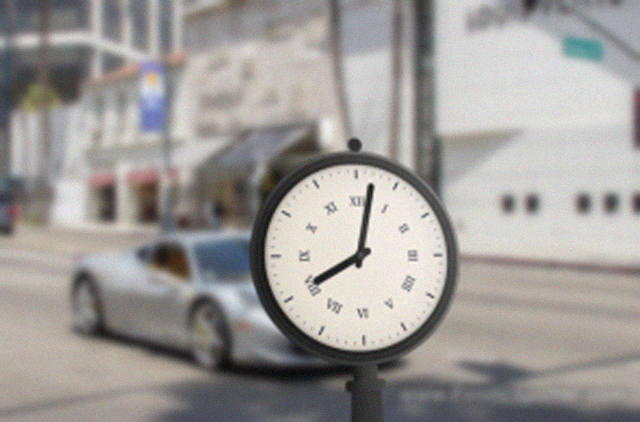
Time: {"hour": 8, "minute": 2}
